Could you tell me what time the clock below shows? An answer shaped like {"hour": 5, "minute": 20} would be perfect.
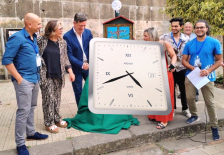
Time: {"hour": 4, "minute": 41}
